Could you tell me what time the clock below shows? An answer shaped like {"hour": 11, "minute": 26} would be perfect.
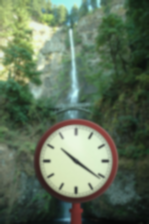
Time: {"hour": 10, "minute": 21}
